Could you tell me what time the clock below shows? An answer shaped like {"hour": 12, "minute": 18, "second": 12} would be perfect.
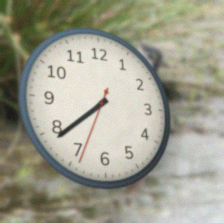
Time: {"hour": 7, "minute": 38, "second": 34}
